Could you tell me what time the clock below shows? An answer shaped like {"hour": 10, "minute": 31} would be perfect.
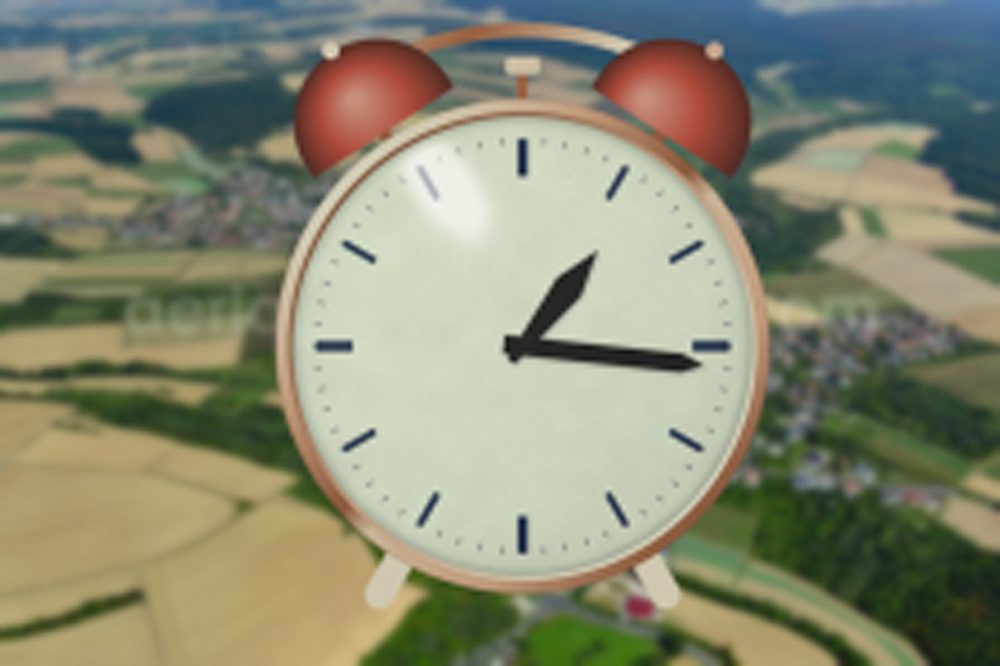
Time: {"hour": 1, "minute": 16}
